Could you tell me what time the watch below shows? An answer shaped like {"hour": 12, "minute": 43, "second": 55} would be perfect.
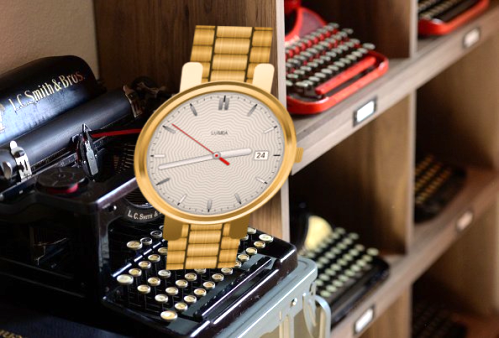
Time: {"hour": 2, "minute": 42, "second": 51}
